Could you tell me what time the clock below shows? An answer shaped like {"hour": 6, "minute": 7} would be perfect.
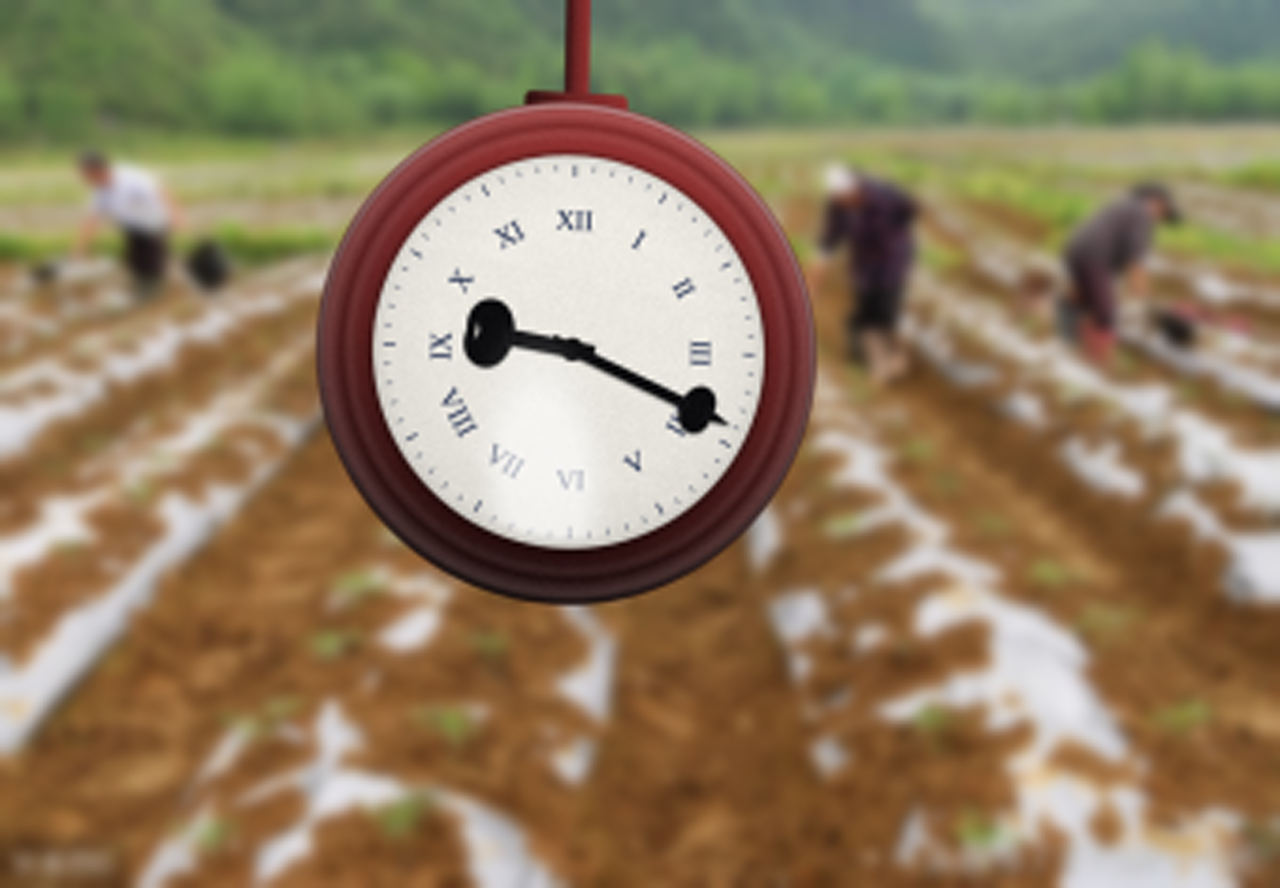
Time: {"hour": 9, "minute": 19}
